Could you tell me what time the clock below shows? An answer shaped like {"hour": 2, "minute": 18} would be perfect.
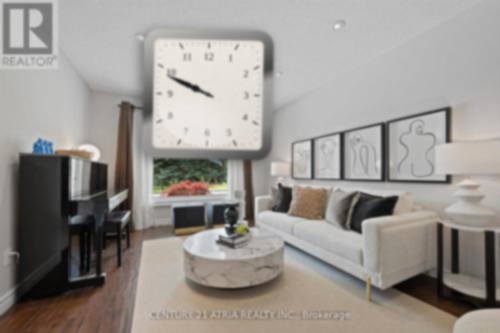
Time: {"hour": 9, "minute": 49}
